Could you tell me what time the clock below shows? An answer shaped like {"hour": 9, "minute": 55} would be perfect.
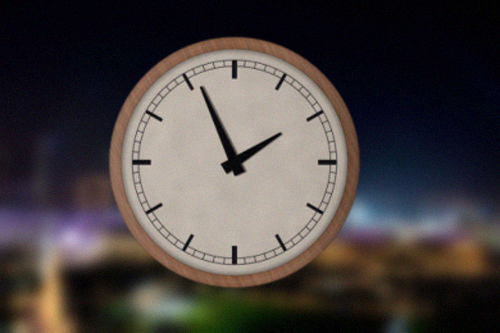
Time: {"hour": 1, "minute": 56}
